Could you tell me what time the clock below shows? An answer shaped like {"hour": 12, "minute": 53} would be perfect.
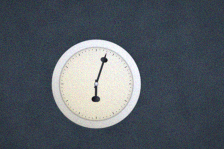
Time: {"hour": 6, "minute": 3}
